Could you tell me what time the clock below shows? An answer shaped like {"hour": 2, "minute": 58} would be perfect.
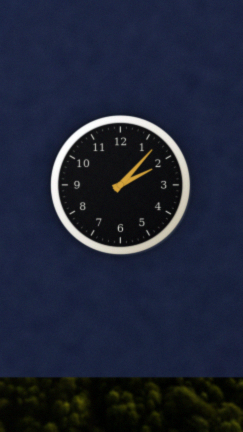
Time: {"hour": 2, "minute": 7}
